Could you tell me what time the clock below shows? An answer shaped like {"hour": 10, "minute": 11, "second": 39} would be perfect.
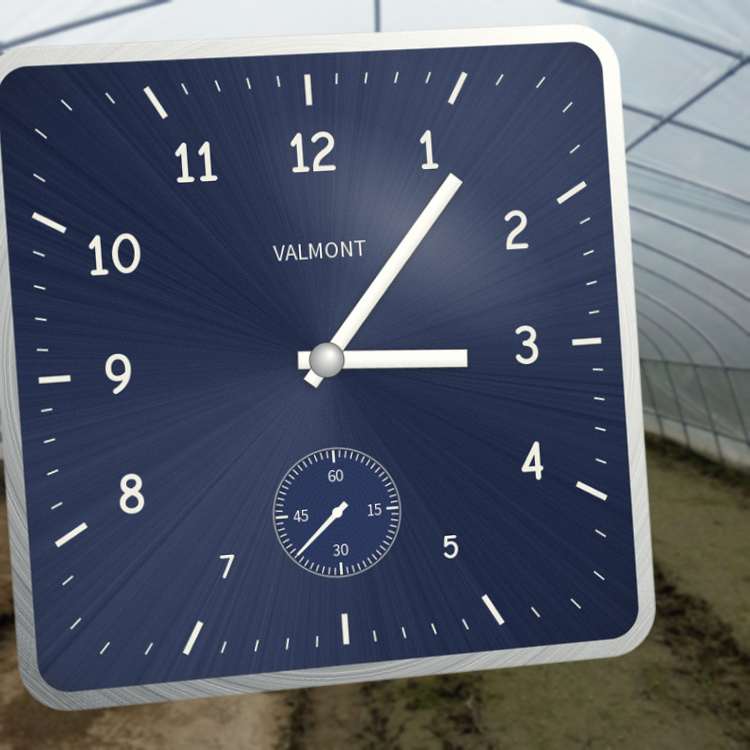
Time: {"hour": 3, "minute": 6, "second": 38}
